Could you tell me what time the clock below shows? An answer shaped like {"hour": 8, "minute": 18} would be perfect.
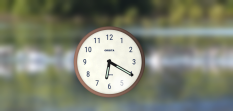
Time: {"hour": 6, "minute": 20}
